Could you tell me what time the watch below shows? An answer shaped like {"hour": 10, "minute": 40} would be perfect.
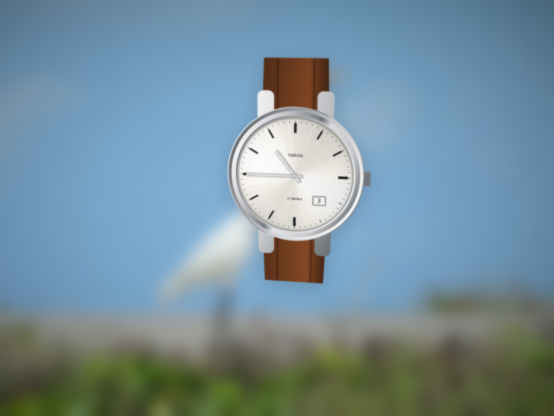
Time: {"hour": 10, "minute": 45}
